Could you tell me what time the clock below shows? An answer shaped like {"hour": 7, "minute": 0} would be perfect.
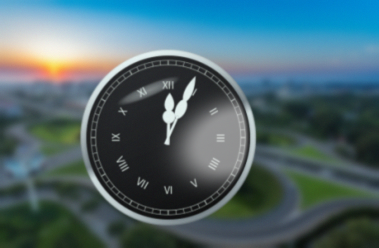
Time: {"hour": 12, "minute": 4}
